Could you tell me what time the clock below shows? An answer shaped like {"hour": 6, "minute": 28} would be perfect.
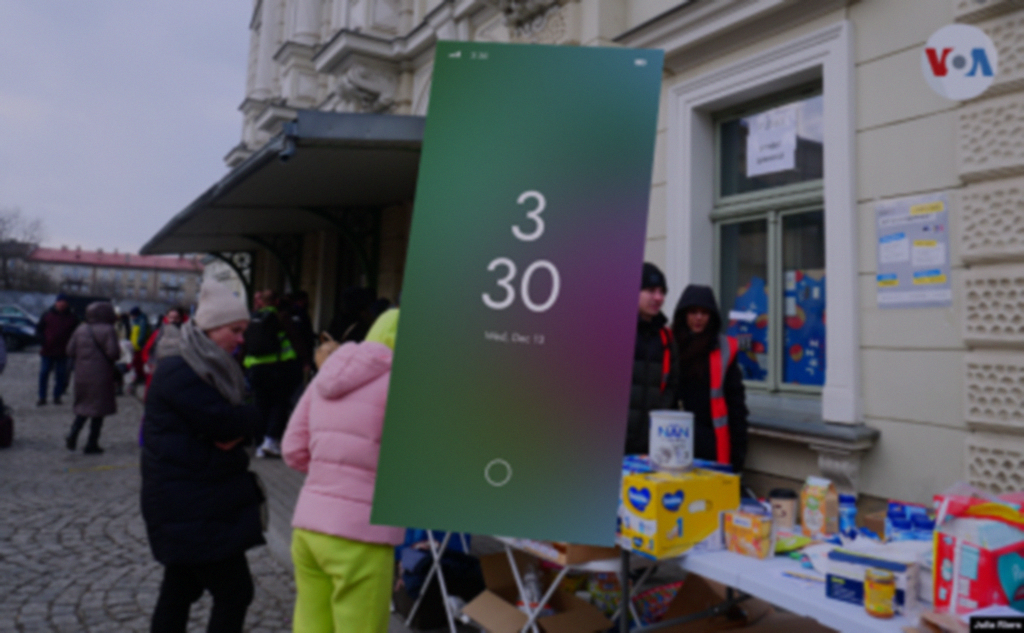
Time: {"hour": 3, "minute": 30}
